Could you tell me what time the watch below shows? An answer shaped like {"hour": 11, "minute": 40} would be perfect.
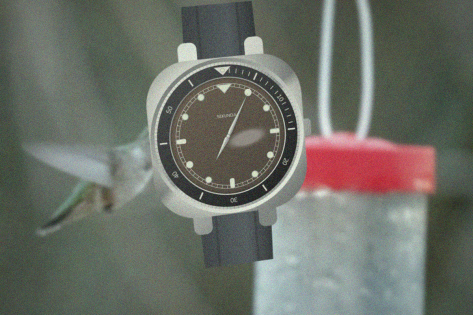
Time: {"hour": 7, "minute": 5}
